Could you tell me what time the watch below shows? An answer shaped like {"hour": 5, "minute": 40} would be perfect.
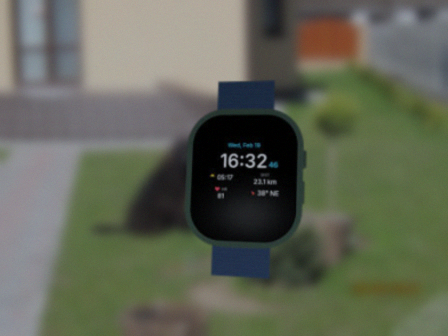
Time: {"hour": 16, "minute": 32}
